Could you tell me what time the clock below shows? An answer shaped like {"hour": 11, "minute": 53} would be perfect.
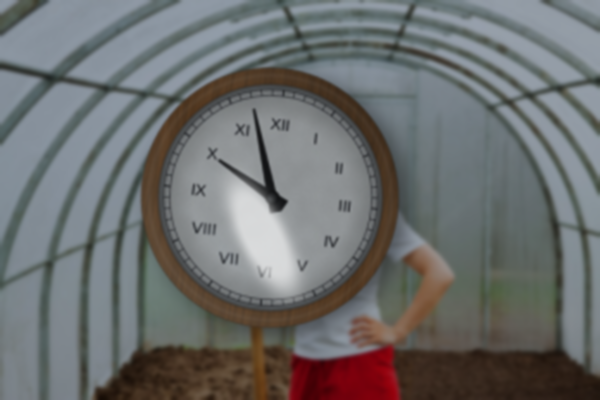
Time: {"hour": 9, "minute": 57}
